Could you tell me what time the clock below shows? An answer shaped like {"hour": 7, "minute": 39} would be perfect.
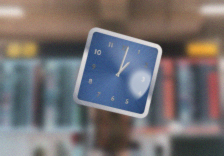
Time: {"hour": 1, "minute": 1}
